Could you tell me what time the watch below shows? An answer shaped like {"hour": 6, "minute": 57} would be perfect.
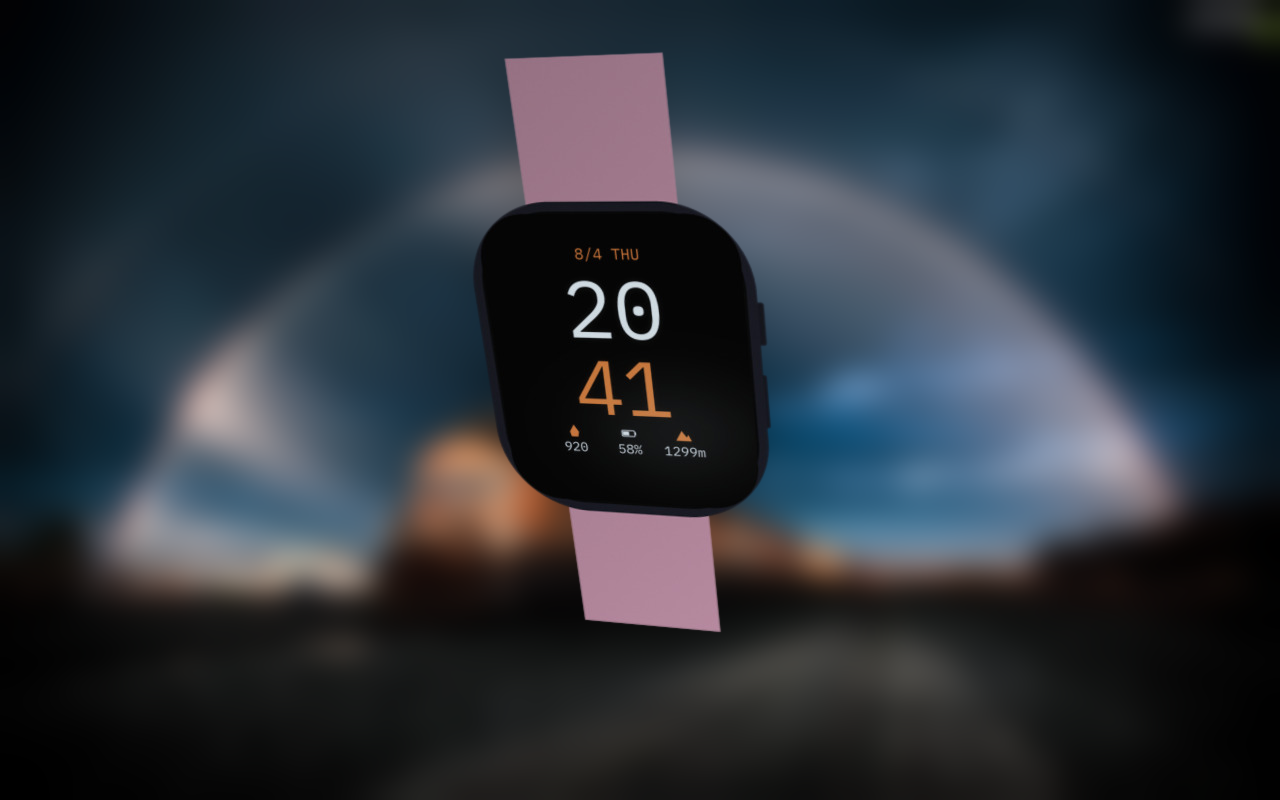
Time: {"hour": 20, "minute": 41}
